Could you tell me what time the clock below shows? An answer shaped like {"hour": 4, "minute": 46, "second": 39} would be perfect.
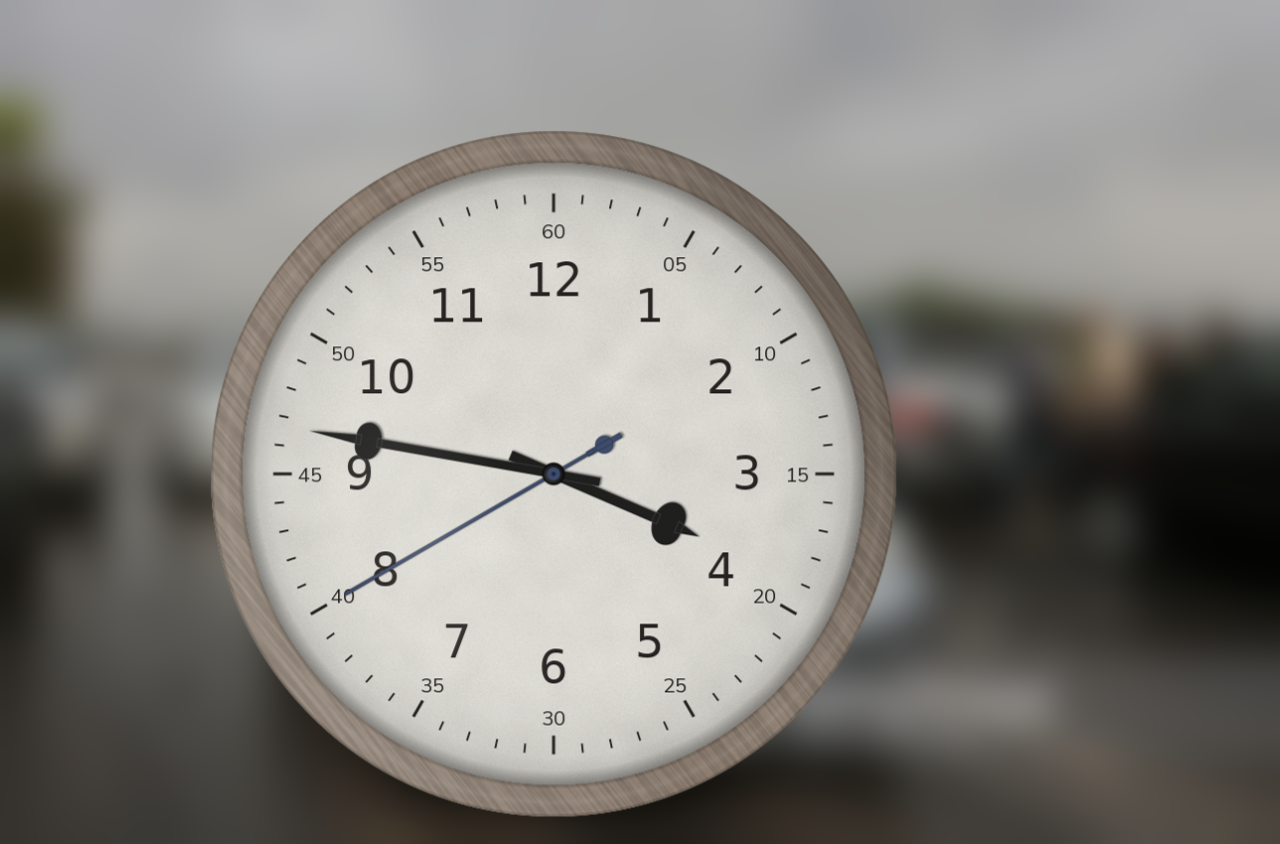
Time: {"hour": 3, "minute": 46, "second": 40}
